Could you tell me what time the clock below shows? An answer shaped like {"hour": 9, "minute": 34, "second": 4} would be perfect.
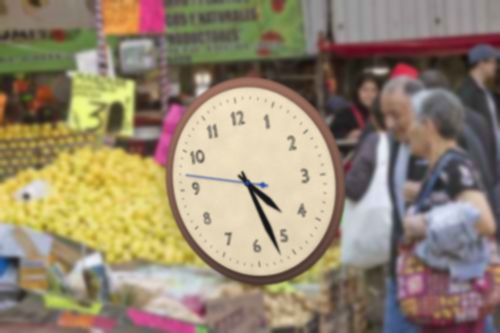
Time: {"hour": 4, "minute": 26, "second": 47}
